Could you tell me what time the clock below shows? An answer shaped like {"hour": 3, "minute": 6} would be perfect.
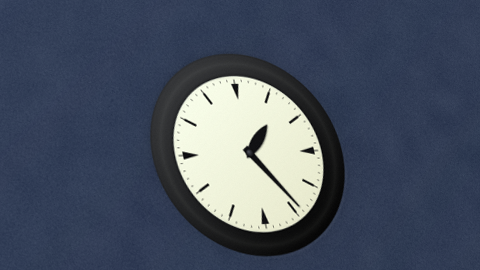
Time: {"hour": 1, "minute": 24}
